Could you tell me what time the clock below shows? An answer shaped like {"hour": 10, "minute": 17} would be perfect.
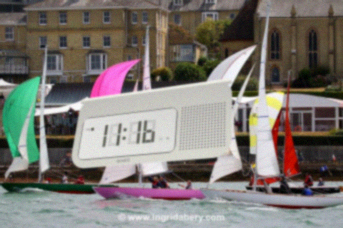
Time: {"hour": 11, "minute": 16}
